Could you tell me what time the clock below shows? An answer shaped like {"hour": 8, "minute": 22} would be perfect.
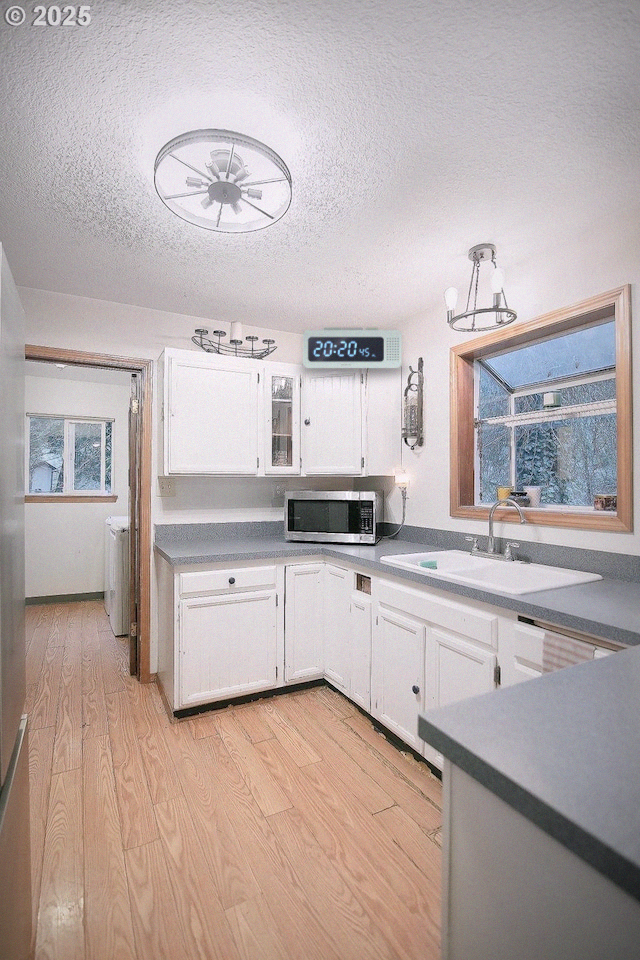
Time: {"hour": 20, "minute": 20}
